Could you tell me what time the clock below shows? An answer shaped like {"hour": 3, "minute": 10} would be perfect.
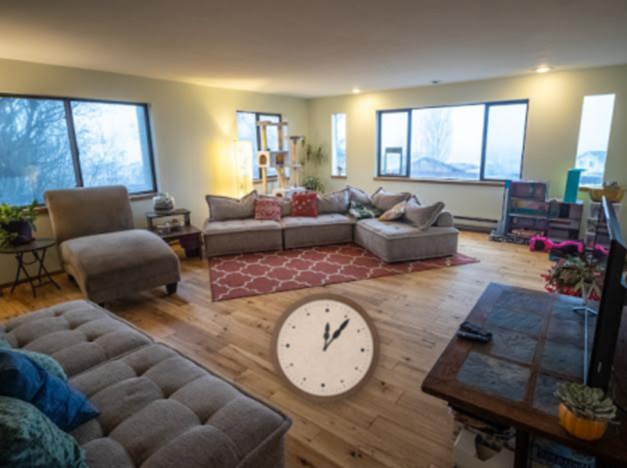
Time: {"hour": 12, "minute": 6}
